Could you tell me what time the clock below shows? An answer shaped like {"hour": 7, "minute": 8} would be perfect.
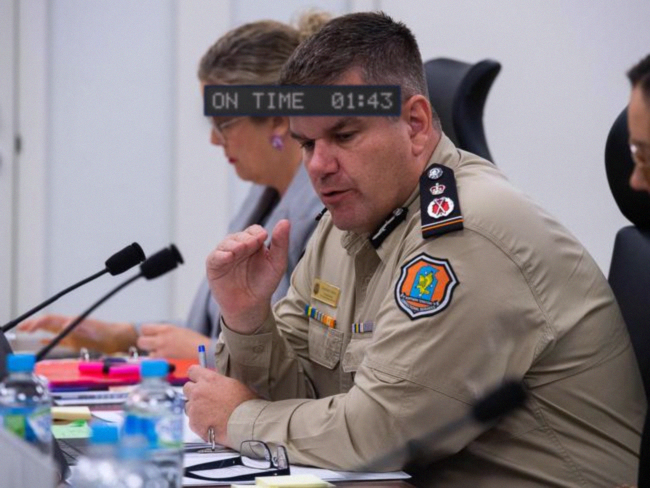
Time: {"hour": 1, "minute": 43}
